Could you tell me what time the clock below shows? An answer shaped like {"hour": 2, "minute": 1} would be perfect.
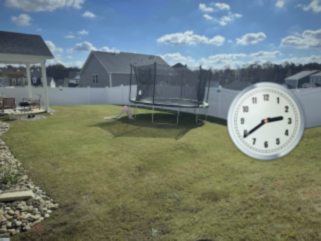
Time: {"hour": 2, "minute": 39}
